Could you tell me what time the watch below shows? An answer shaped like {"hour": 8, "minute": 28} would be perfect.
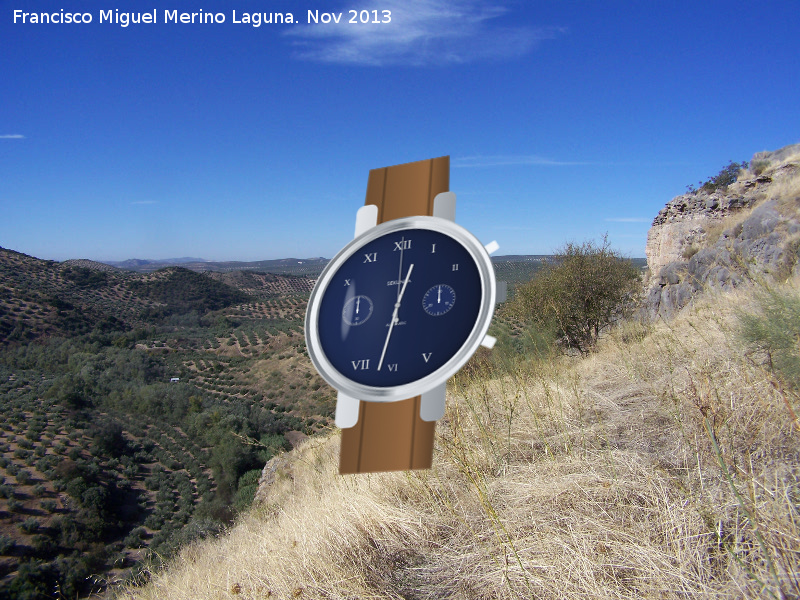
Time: {"hour": 12, "minute": 32}
